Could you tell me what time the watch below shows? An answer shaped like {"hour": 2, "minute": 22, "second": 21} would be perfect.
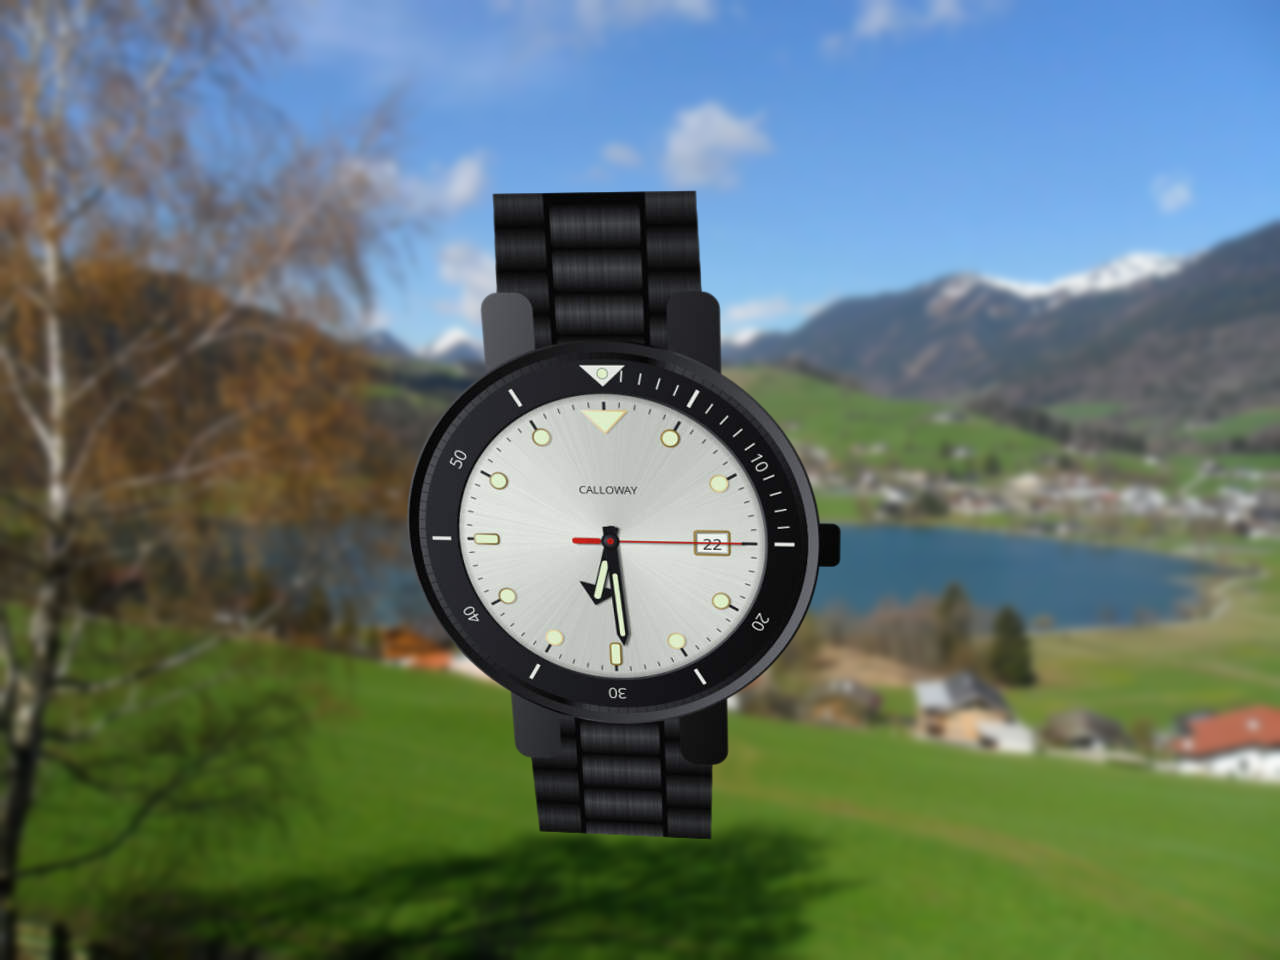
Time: {"hour": 6, "minute": 29, "second": 15}
